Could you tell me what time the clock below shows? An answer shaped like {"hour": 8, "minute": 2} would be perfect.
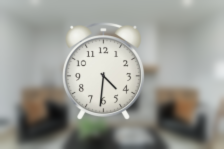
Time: {"hour": 4, "minute": 31}
